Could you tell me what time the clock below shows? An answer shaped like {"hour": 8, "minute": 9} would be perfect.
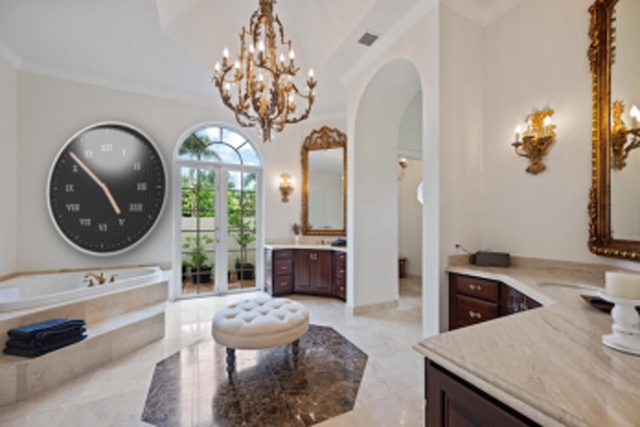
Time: {"hour": 4, "minute": 52}
